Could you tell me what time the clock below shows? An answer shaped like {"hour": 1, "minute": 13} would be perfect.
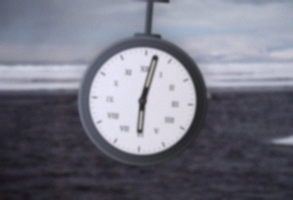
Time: {"hour": 6, "minute": 2}
